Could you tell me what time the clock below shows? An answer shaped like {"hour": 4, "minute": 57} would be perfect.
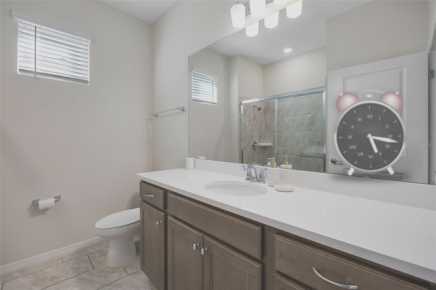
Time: {"hour": 5, "minute": 17}
